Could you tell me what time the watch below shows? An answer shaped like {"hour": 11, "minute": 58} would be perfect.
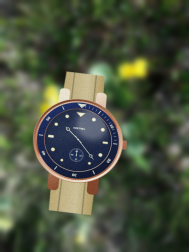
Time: {"hour": 10, "minute": 23}
